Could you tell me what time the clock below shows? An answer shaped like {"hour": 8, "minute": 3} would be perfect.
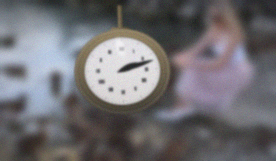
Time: {"hour": 2, "minute": 12}
